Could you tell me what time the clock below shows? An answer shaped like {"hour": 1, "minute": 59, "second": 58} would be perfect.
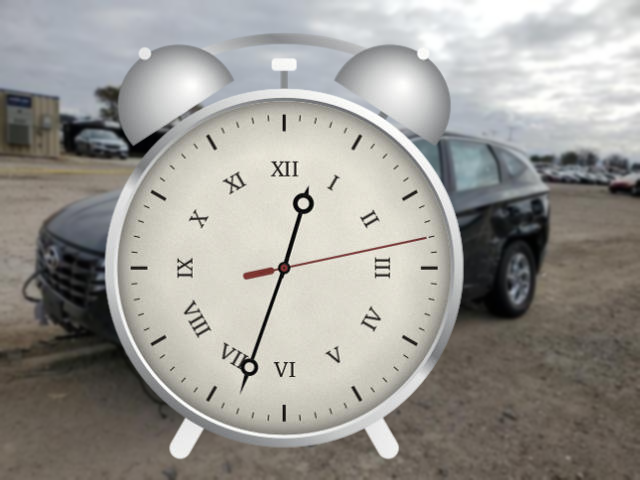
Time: {"hour": 12, "minute": 33, "second": 13}
